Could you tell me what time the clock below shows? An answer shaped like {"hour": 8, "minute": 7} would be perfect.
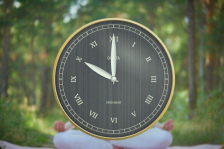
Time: {"hour": 10, "minute": 0}
